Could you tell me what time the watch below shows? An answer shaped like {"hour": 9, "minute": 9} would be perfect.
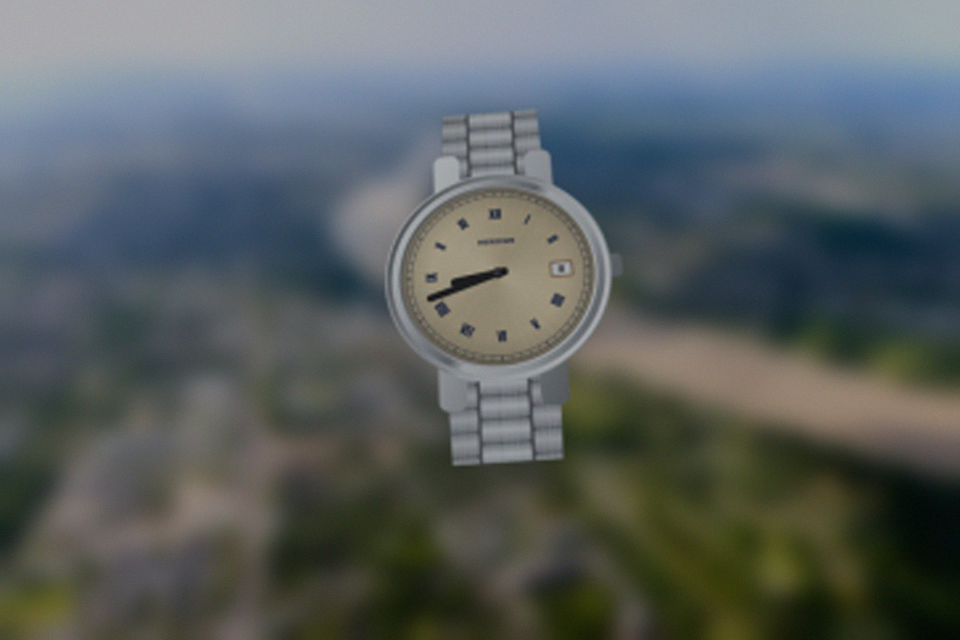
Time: {"hour": 8, "minute": 42}
